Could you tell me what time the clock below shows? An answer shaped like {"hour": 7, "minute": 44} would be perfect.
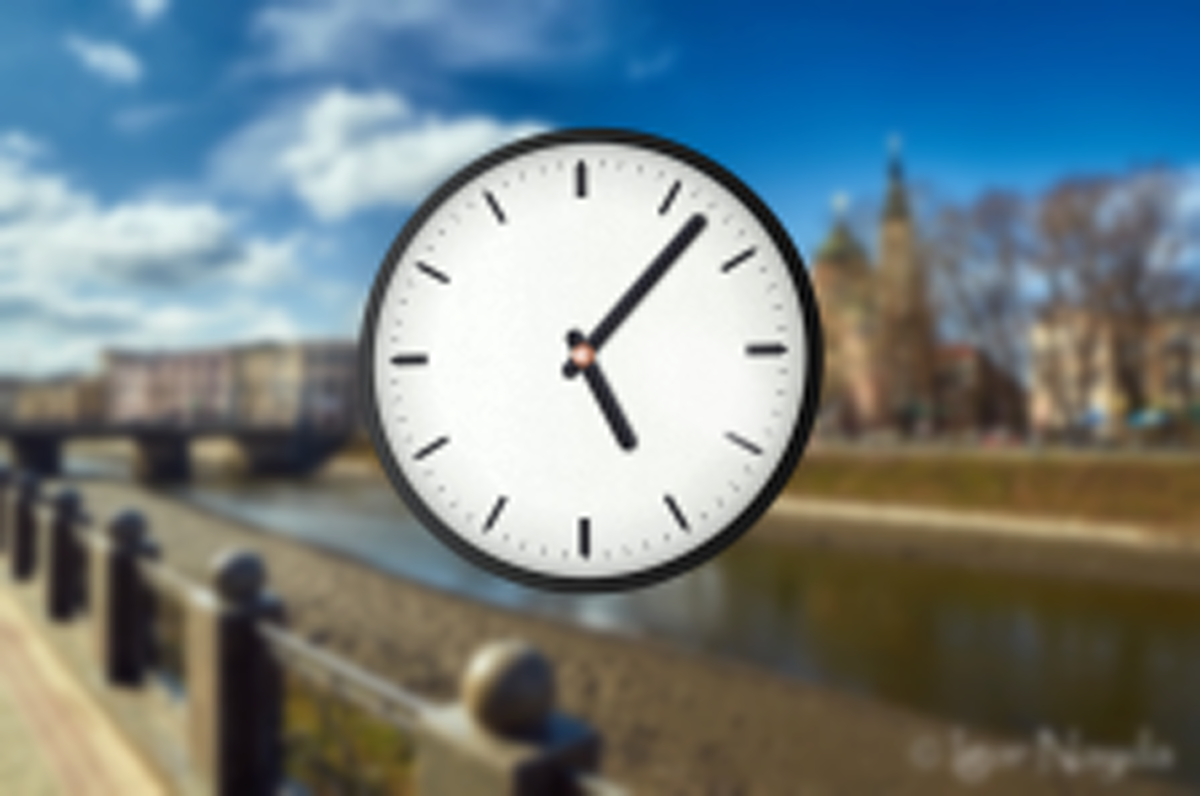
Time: {"hour": 5, "minute": 7}
